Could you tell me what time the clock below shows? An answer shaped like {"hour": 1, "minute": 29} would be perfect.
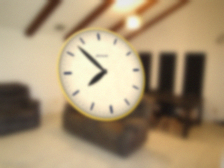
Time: {"hour": 7, "minute": 53}
